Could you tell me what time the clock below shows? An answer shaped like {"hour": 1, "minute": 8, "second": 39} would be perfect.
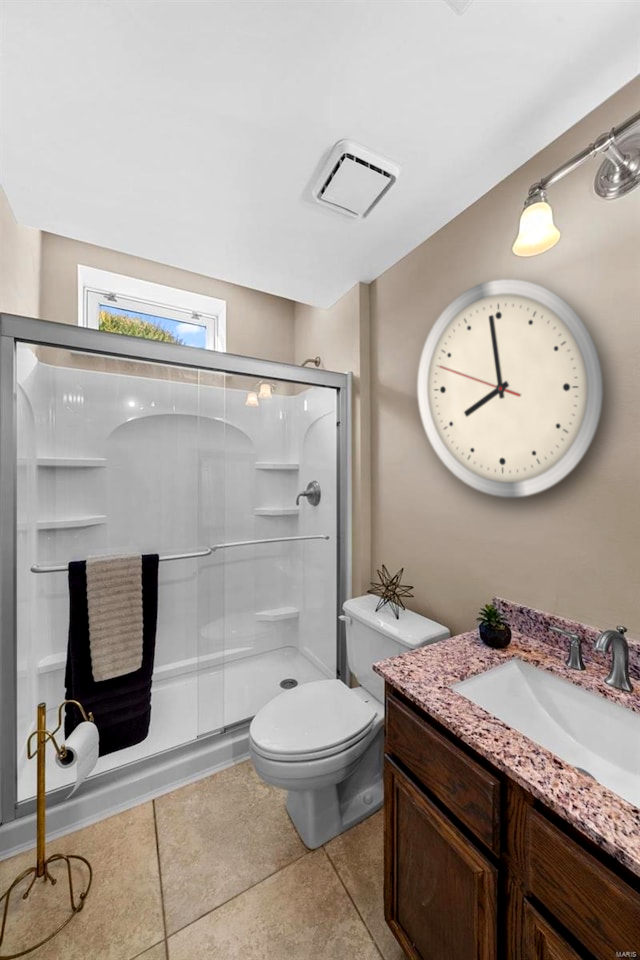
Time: {"hour": 7, "minute": 58, "second": 48}
